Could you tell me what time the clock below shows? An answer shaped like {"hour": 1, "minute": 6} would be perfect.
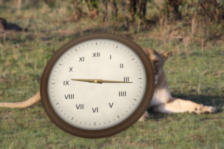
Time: {"hour": 9, "minute": 16}
